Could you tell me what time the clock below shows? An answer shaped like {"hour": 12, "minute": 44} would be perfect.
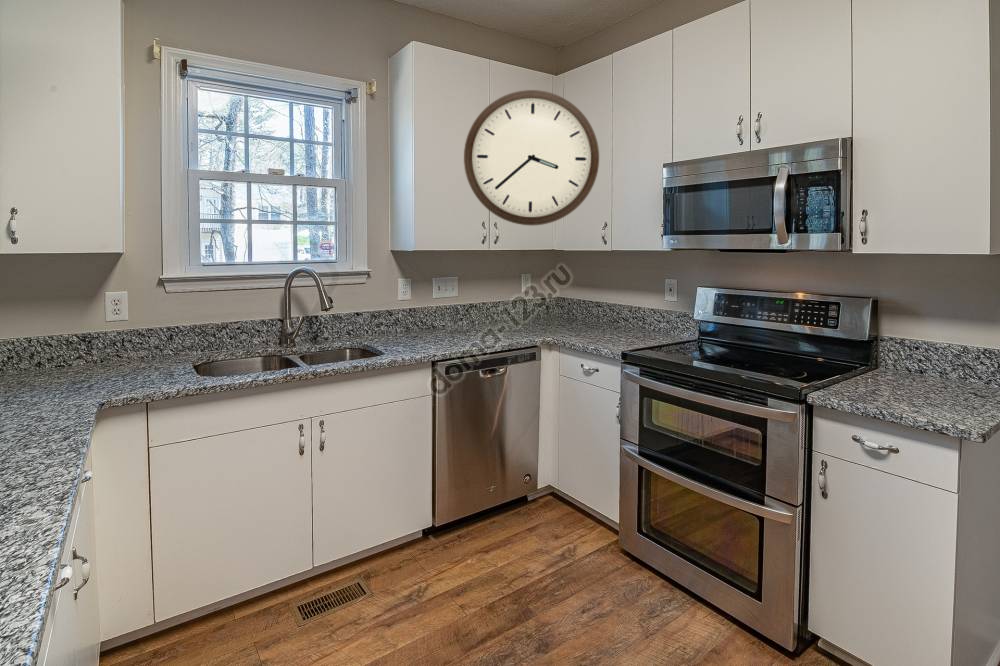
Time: {"hour": 3, "minute": 38}
